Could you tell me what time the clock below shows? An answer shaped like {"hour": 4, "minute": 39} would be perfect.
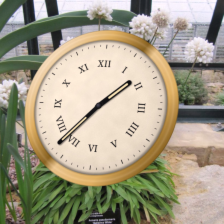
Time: {"hour": 1, "minute": 37}
